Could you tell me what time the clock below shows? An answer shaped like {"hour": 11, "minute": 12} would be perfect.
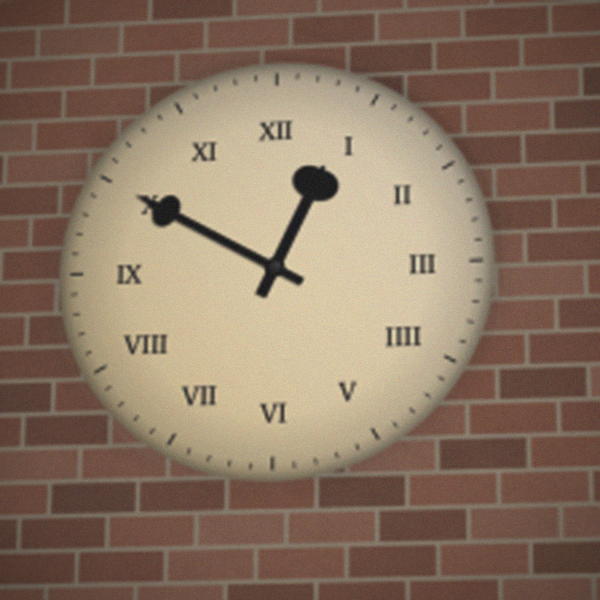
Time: {"hour": 12, "minute": 50}
